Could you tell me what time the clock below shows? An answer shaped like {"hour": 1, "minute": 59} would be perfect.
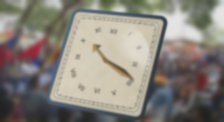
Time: {"hour": 10, "minute": 19}
